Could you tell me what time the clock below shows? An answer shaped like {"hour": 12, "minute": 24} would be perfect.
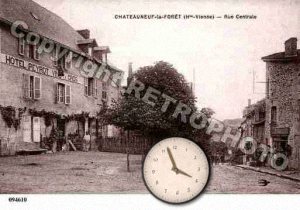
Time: {"hour": 3, "minute": 57}
